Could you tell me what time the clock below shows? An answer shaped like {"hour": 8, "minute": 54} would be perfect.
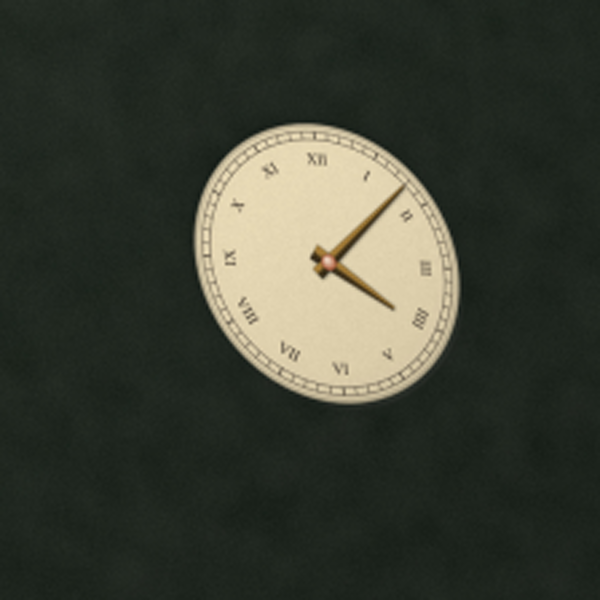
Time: {"hour": 4, "minute": 8}
